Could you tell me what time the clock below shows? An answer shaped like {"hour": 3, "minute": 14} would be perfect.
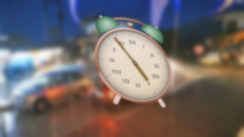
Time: {"hour": 4, "minute": 54}
